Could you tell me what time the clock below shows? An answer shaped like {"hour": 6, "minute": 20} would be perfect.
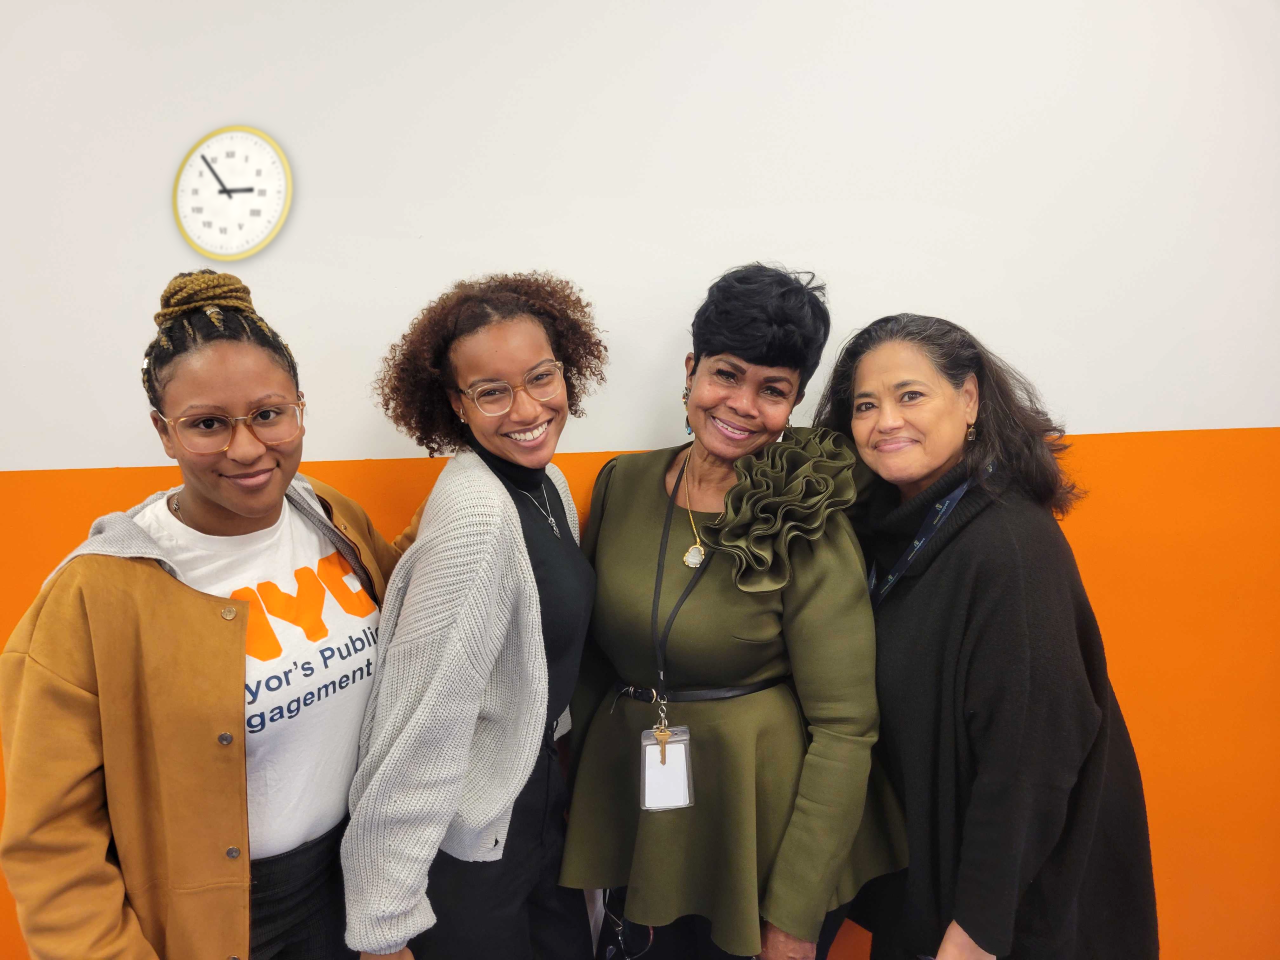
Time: {"hour": 2, "minute": 53}
